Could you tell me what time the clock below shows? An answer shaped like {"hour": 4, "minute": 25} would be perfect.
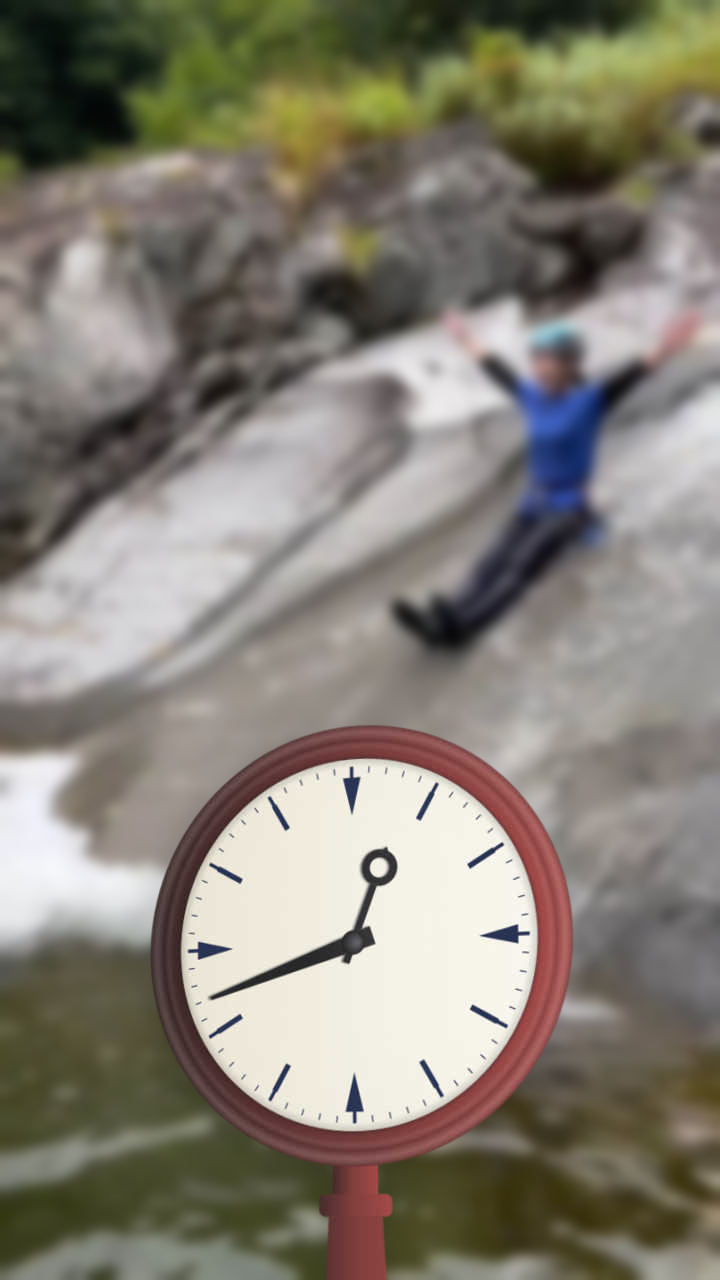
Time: {"hour": 12, "minute": 42}
